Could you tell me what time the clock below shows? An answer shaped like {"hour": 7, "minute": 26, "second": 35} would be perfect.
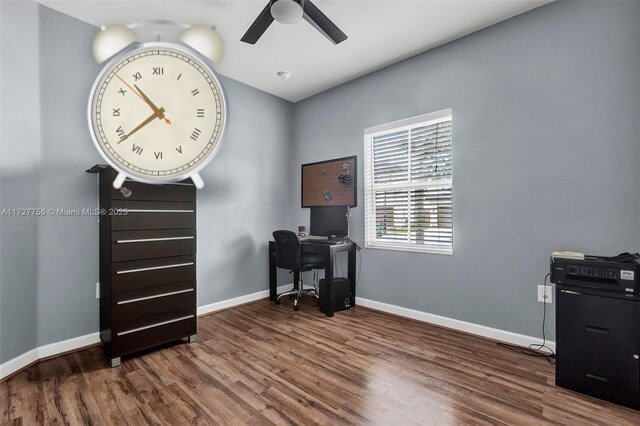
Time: {"hour": 10, "minute": 38, "second": 52}
